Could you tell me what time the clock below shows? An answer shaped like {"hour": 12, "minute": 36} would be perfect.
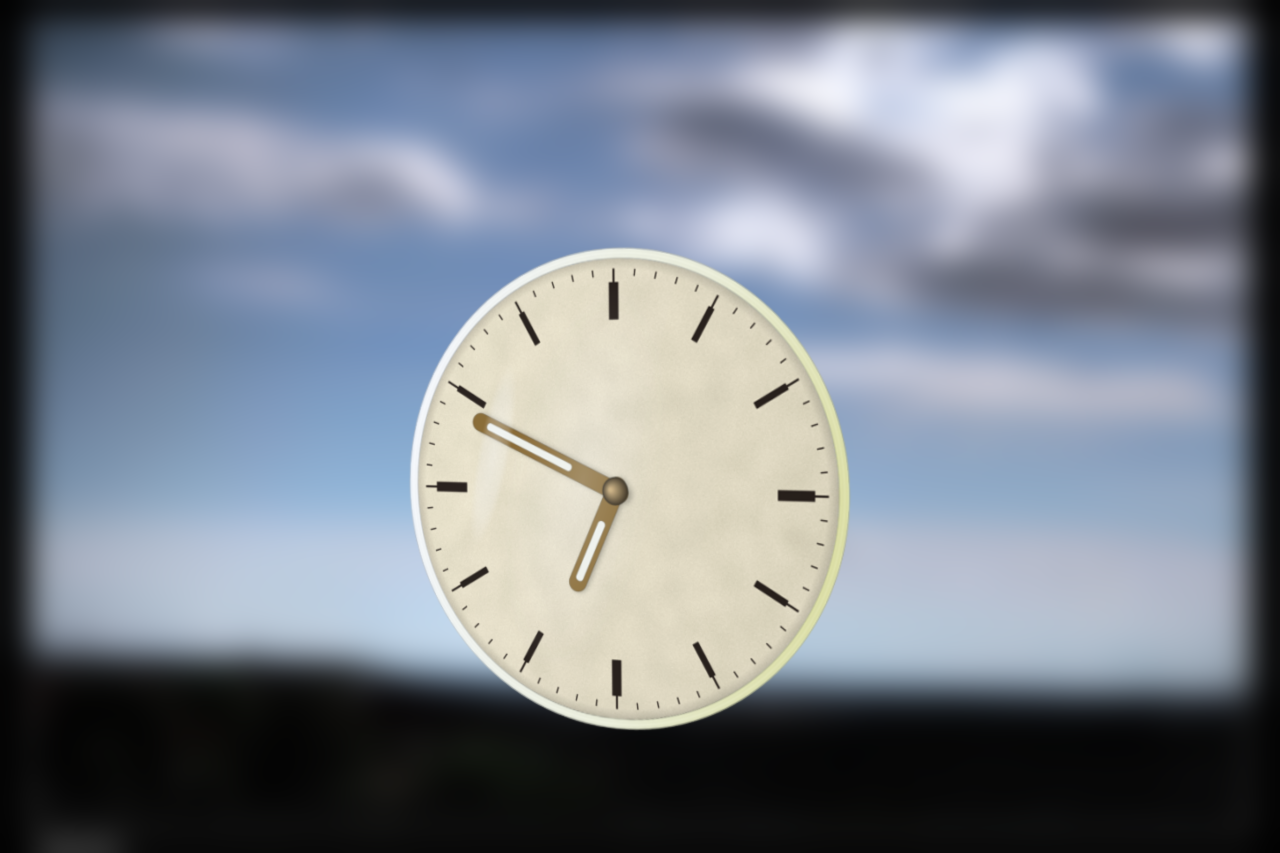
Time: {"hour": 6, "minute": 49}
